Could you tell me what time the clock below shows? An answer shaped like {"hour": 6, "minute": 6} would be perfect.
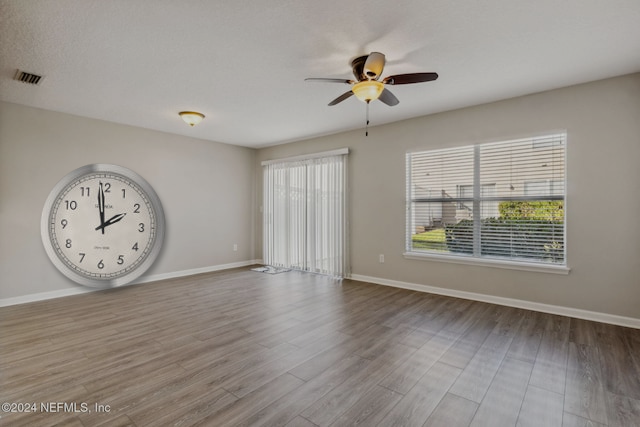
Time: {"hour": 1, "minute": 59}
